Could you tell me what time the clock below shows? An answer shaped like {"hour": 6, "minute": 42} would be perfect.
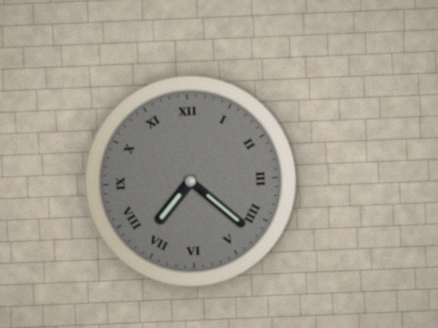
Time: {"hour": 7, "minute": 22}
